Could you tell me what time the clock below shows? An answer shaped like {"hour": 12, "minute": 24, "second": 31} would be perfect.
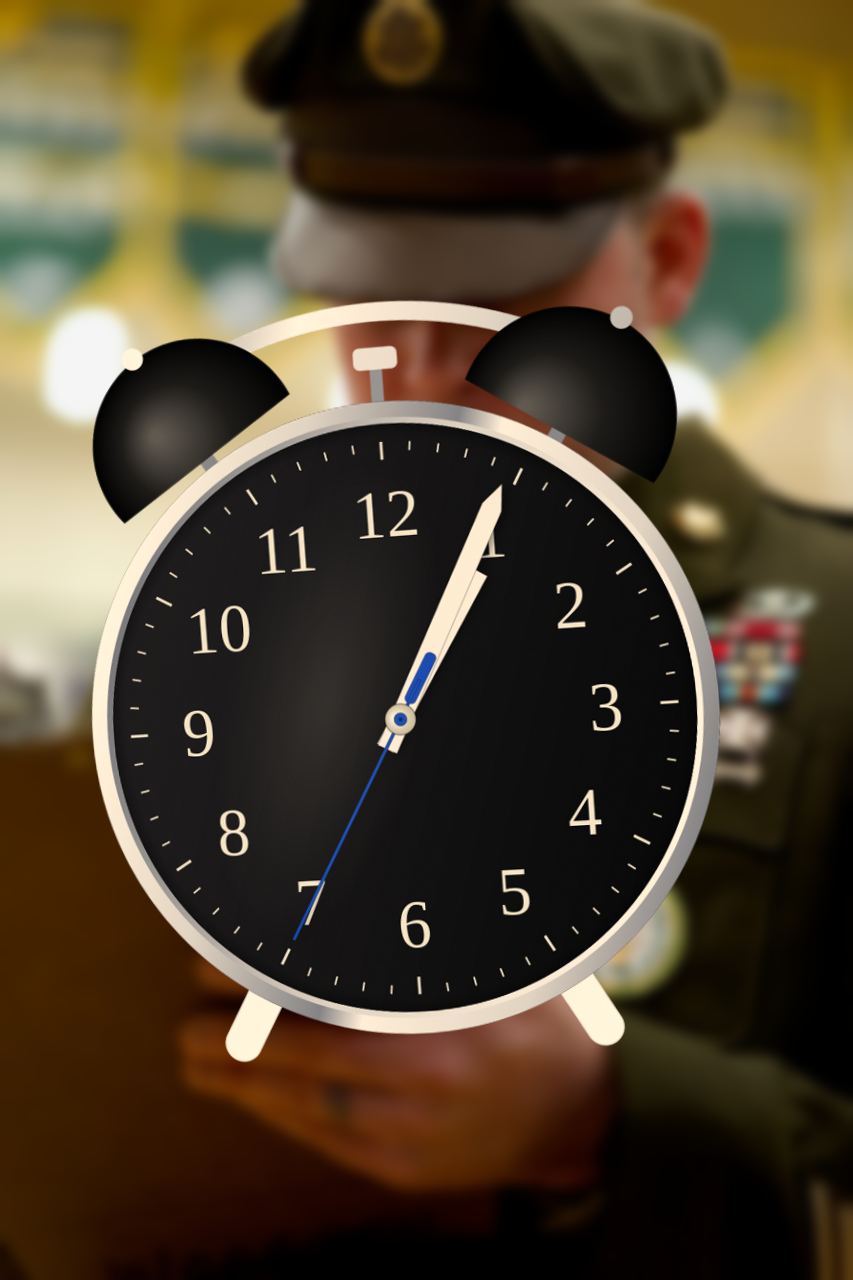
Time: {"hour": 1, "minute": 4, "second": 35}
